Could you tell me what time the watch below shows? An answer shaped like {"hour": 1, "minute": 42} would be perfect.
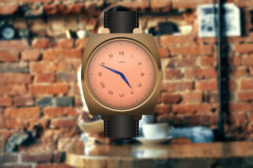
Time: {"hour": 4, "minute": 49}
